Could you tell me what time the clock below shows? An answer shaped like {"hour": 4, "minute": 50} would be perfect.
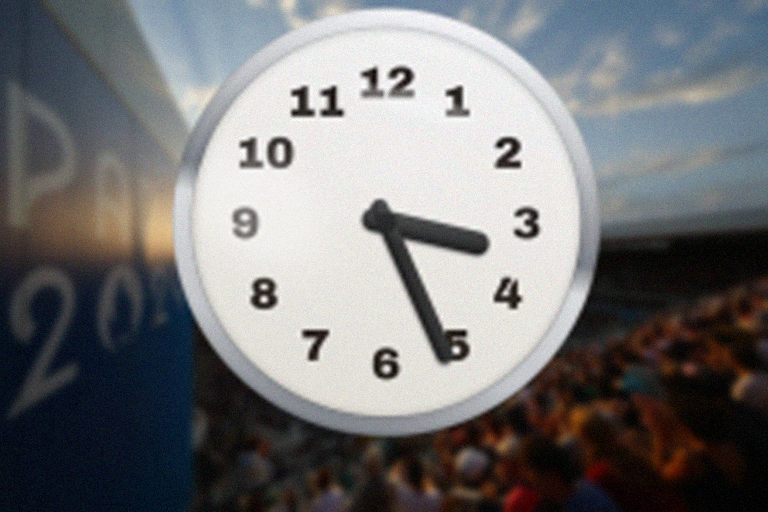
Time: {"hour": 3, "minute": 26}
